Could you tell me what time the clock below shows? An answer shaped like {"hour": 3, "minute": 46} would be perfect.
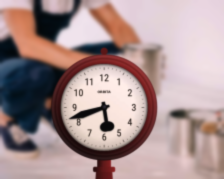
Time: {"hour": 5, "minute": 42}
